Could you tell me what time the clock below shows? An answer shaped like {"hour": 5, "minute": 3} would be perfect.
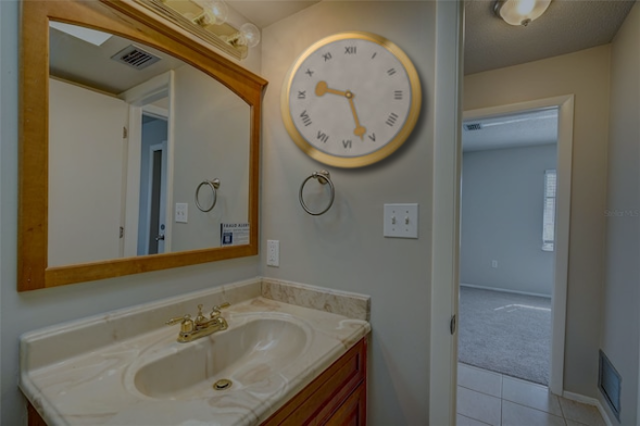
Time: {"hour": 9, "minute": 27}
